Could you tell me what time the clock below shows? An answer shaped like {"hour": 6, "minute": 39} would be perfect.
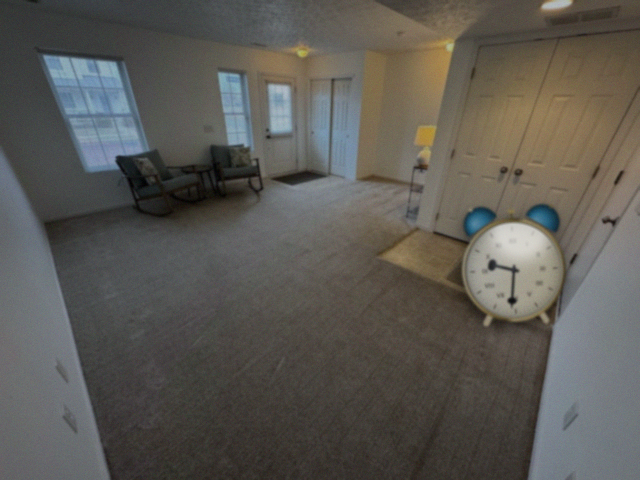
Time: {"hour": 9, "minute": 31}
